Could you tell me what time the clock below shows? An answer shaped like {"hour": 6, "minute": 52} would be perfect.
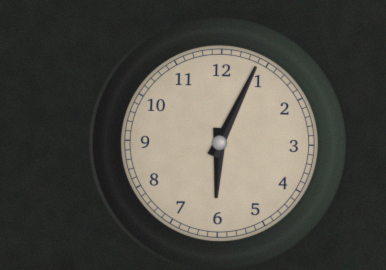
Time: {"hour": 6, "minute": 4}
